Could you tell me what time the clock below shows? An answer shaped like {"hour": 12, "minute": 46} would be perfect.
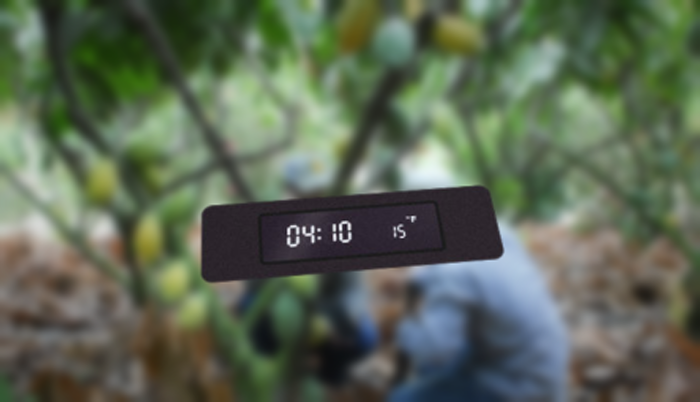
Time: {"hour": 4, "minute": 10}
